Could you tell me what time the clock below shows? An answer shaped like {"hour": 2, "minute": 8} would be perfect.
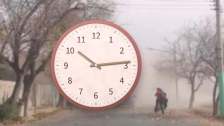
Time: {"hour": 10, "minute": 14}
